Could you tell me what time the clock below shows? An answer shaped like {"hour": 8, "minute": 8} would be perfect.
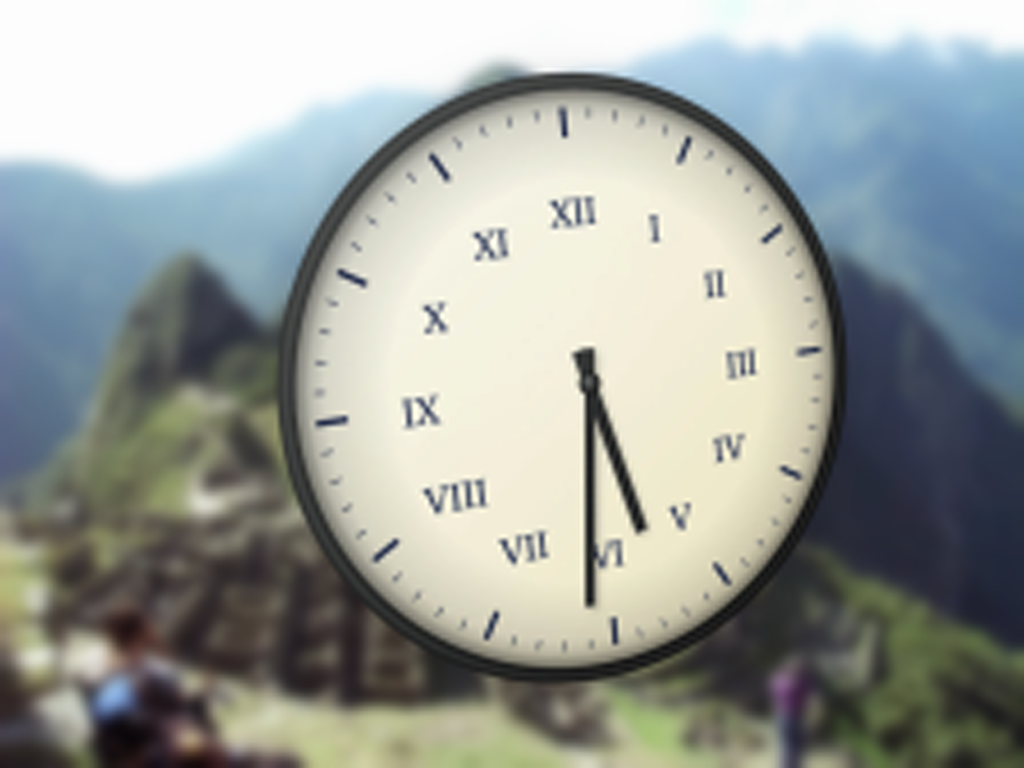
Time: {"hour": 5, "minute": 31}
